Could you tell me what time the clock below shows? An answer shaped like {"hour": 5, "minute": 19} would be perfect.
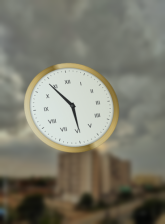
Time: {"hour": 5, "minute": 54}
